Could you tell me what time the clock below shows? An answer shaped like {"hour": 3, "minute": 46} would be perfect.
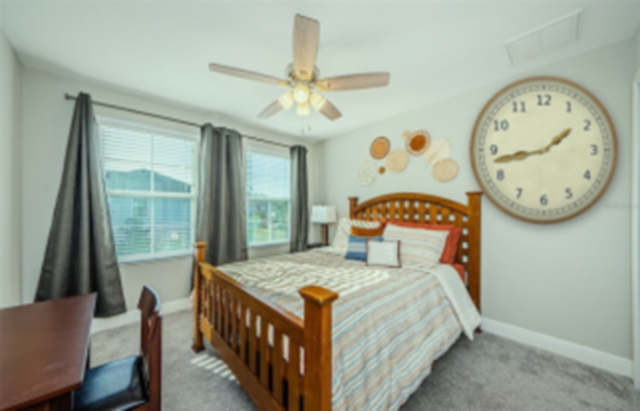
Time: {"hour": 1, "minute": 43}
